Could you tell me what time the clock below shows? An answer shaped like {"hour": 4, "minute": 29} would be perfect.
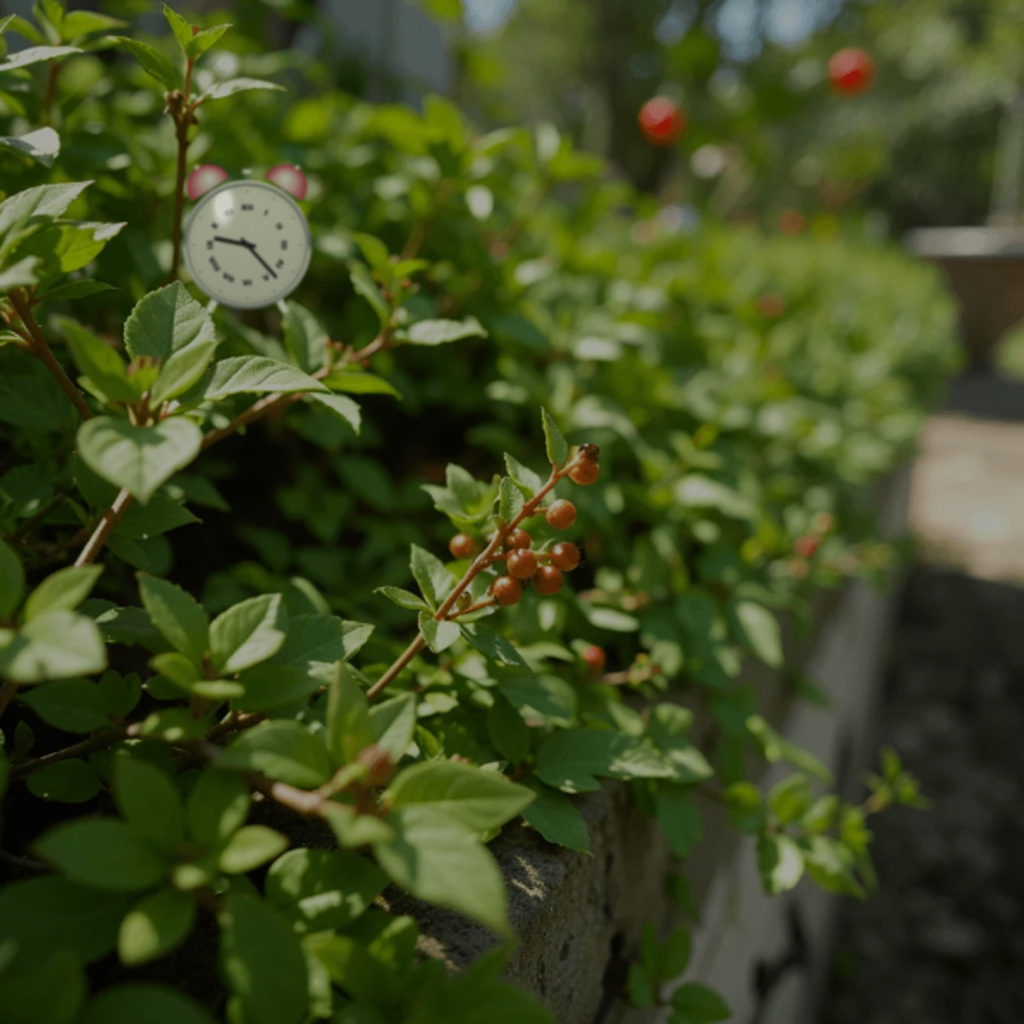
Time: {"hour": 9, "minute": 23}
